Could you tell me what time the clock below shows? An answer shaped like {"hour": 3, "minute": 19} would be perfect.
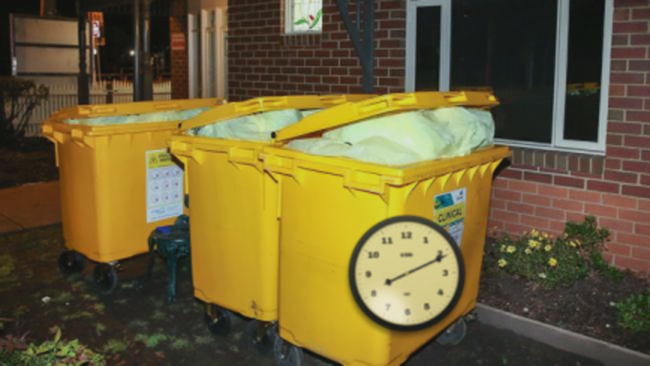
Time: {"hour": 8, "minute": 11}
